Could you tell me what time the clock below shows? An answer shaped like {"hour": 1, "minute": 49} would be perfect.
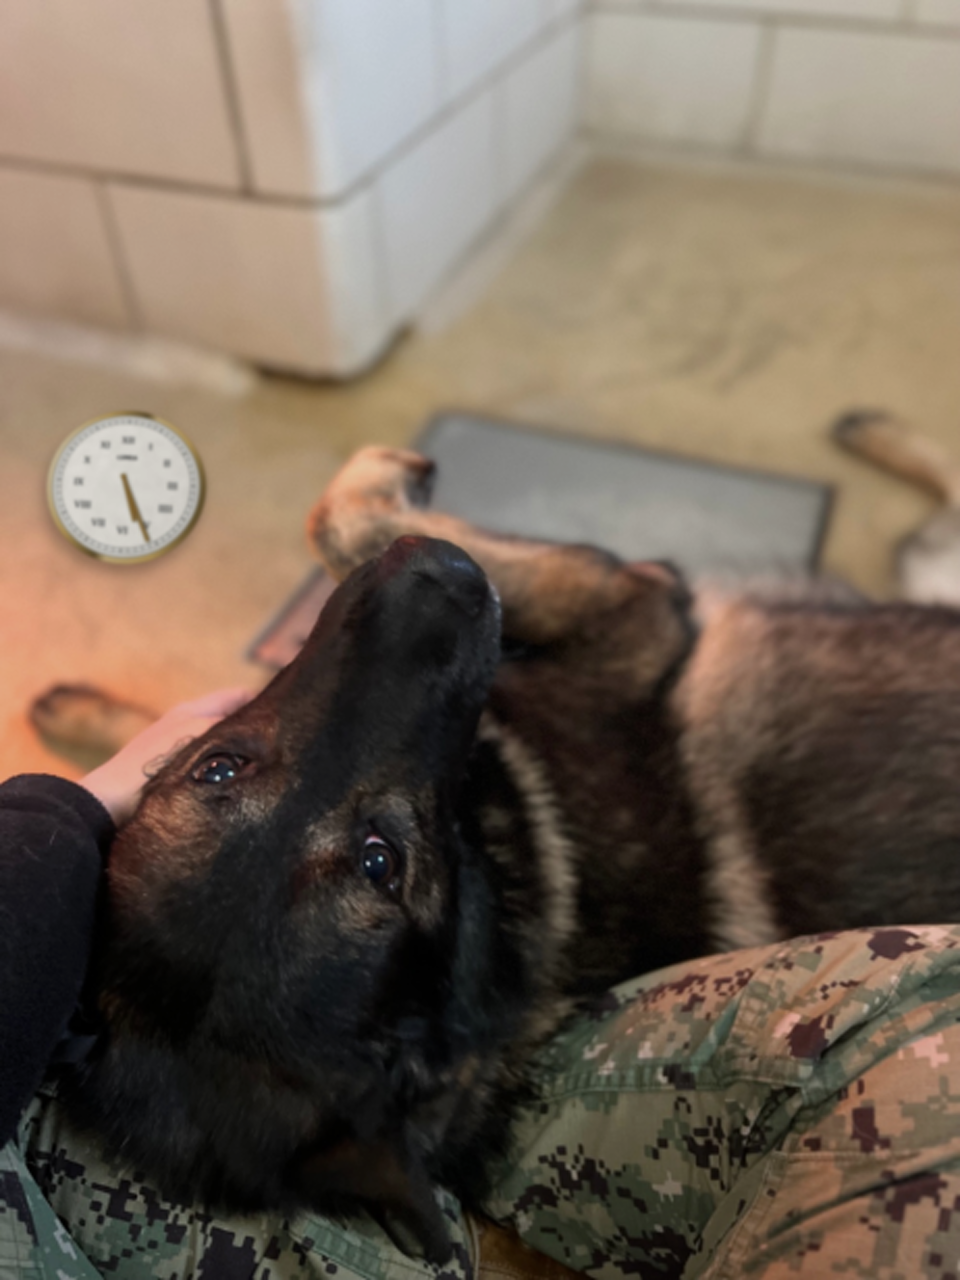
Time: {"hour": 5, "minute": 26}
